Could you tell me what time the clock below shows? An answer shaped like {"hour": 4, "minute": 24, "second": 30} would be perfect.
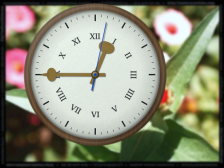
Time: {"hour": 12, "minute": 45, "second": 2}
